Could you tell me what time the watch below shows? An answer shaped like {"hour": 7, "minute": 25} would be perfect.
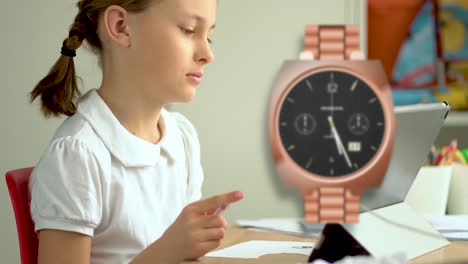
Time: {"hour": 5, "minute": 26}
